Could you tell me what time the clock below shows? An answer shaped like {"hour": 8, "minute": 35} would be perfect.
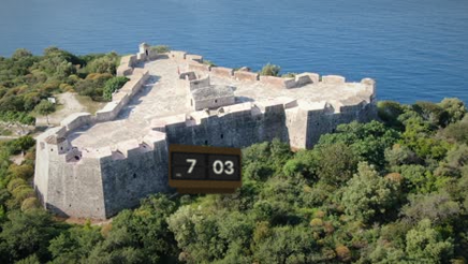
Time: {"hour": 7, "minute": 3}
